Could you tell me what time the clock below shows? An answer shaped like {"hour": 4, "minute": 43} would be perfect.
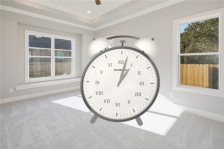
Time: {"hour": 1, "minute": 2}
